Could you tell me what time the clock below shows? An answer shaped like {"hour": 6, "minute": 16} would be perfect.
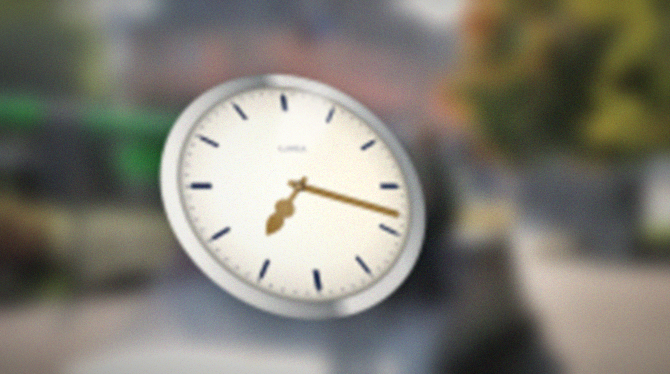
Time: {"hour": 7, "minute": 18}
